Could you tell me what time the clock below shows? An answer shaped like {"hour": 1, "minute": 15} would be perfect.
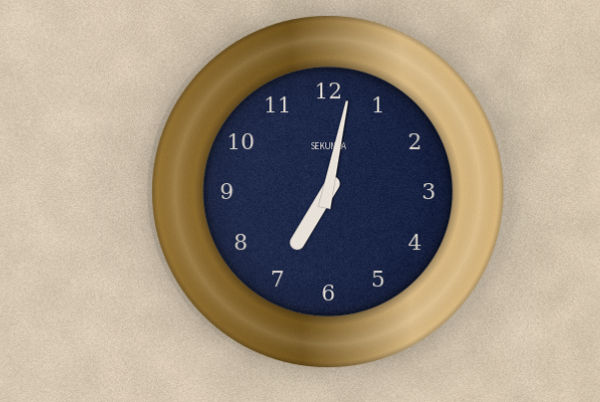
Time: {"hour": 7, "minute": 2}
